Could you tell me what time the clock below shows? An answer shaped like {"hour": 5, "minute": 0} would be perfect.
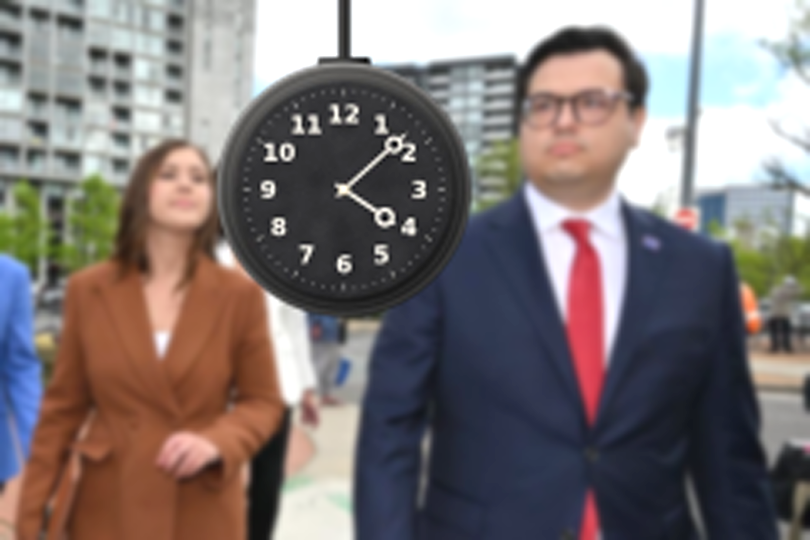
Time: {"hour": 4, "minute": 8}
